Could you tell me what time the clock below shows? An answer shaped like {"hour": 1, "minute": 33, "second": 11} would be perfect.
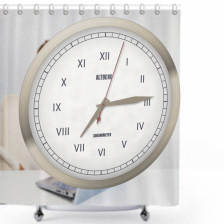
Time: {"hour": 7, "minute": 14, "second": 3}
